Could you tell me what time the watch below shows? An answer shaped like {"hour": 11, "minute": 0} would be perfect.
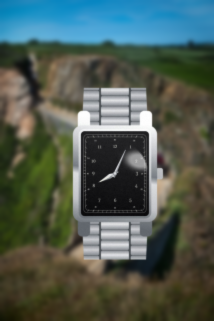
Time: {"hour": 8, "minute": 4}
